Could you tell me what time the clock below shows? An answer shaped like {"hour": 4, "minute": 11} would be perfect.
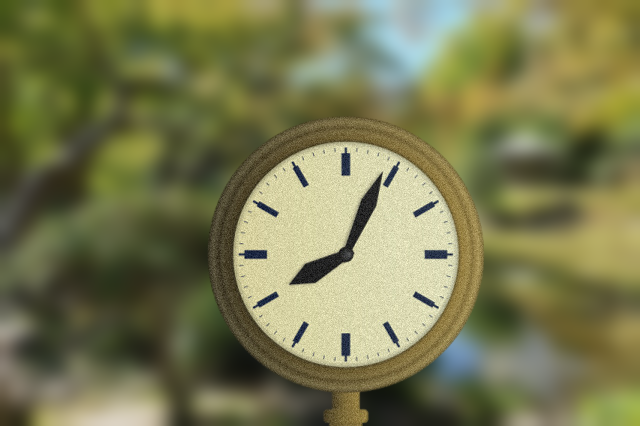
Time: {"hour": 8, "minute": 4}
